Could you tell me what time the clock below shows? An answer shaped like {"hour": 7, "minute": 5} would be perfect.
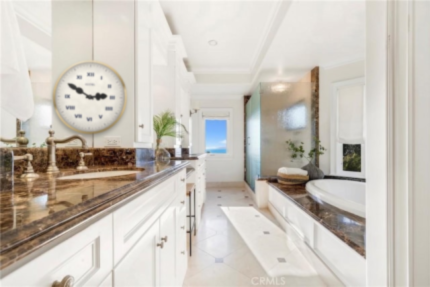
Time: {"hour": 2, "minute": 50}
